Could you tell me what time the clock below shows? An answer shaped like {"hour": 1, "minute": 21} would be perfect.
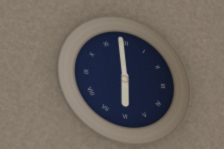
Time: {"hour": 5, "minute": 59}
